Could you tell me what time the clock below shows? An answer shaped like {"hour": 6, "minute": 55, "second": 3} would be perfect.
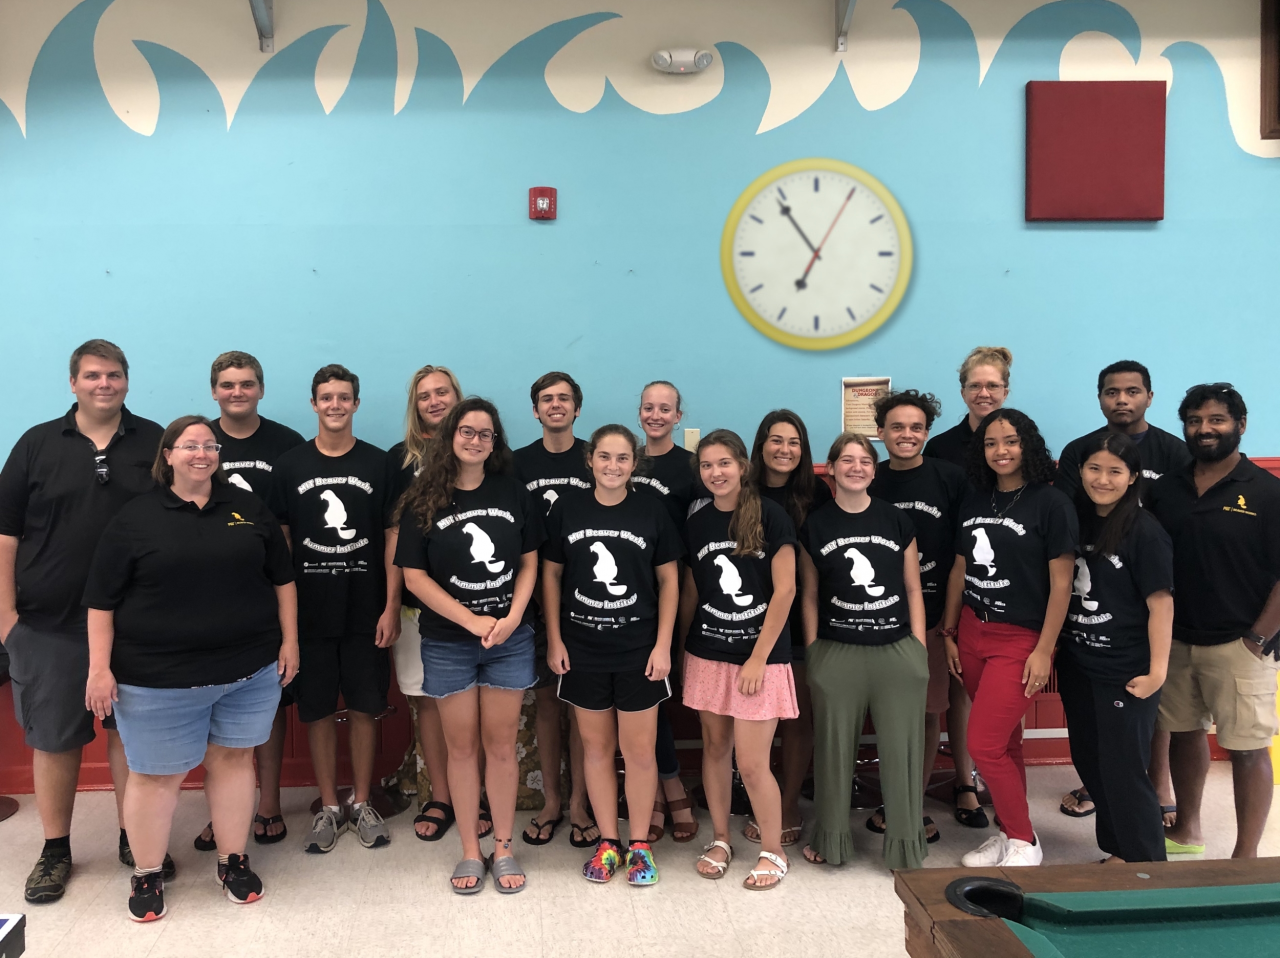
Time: {"hour": 6, "minute": 54, "second": 5}
